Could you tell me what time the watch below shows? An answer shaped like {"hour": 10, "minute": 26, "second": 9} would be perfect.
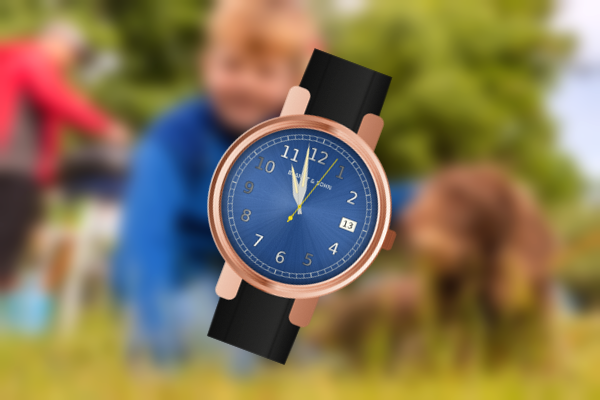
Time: {"hour": 10, "minute": 58, "second": 3}
